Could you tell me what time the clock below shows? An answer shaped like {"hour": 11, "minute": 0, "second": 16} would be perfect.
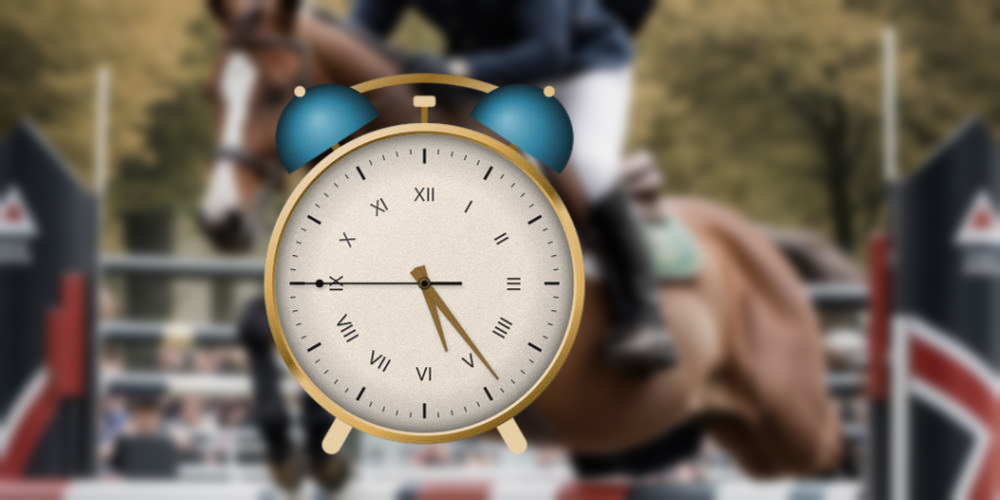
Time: {"hour": 5, "minute": 23, "second": 45}
